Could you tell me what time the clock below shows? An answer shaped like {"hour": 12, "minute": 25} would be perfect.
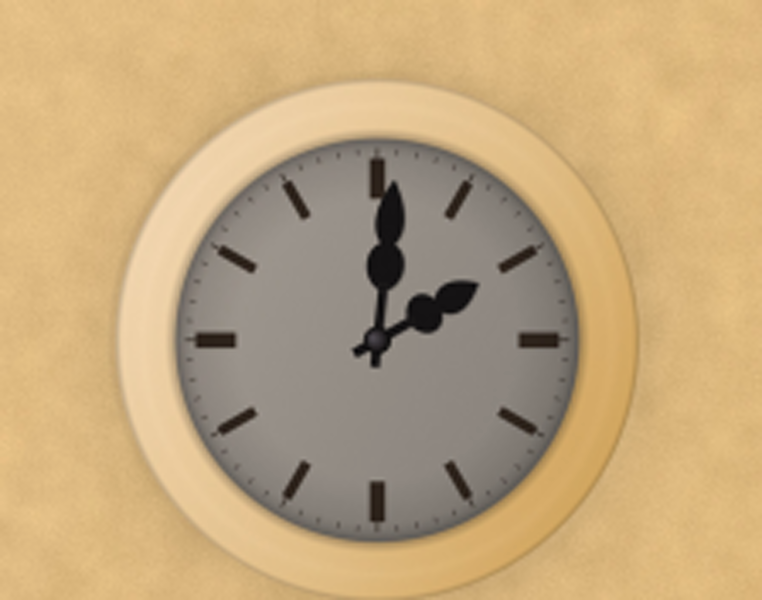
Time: {"hour": 2, "minute": 1}
